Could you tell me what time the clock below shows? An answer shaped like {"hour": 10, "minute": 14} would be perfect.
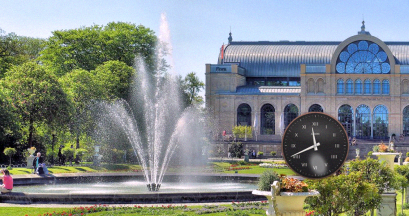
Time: {"hour": 11, "minute": 41}
